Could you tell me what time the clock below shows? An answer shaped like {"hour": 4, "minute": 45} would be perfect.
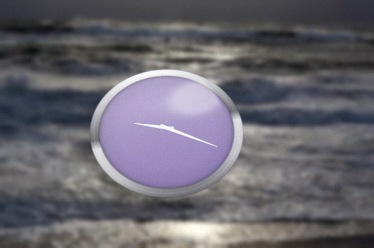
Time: {"hour": 9, "minute": 19}
